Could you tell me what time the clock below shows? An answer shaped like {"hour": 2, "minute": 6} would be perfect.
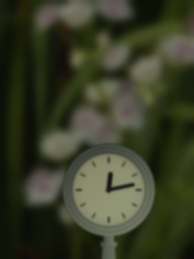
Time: {"hour": 12, "minute": 13}
